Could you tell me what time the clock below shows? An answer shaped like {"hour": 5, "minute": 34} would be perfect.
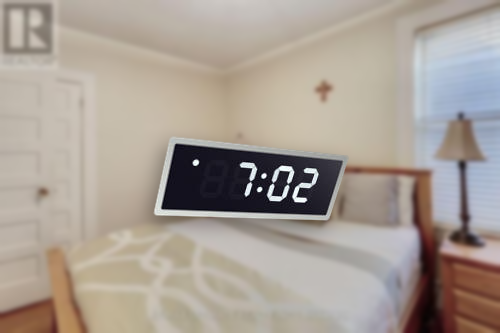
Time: {"hour": 7, "minute": 2}
